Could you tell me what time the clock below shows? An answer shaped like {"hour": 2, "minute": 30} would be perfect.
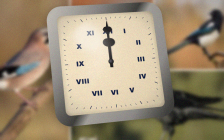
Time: {"hour": 12, "minute": 0}
